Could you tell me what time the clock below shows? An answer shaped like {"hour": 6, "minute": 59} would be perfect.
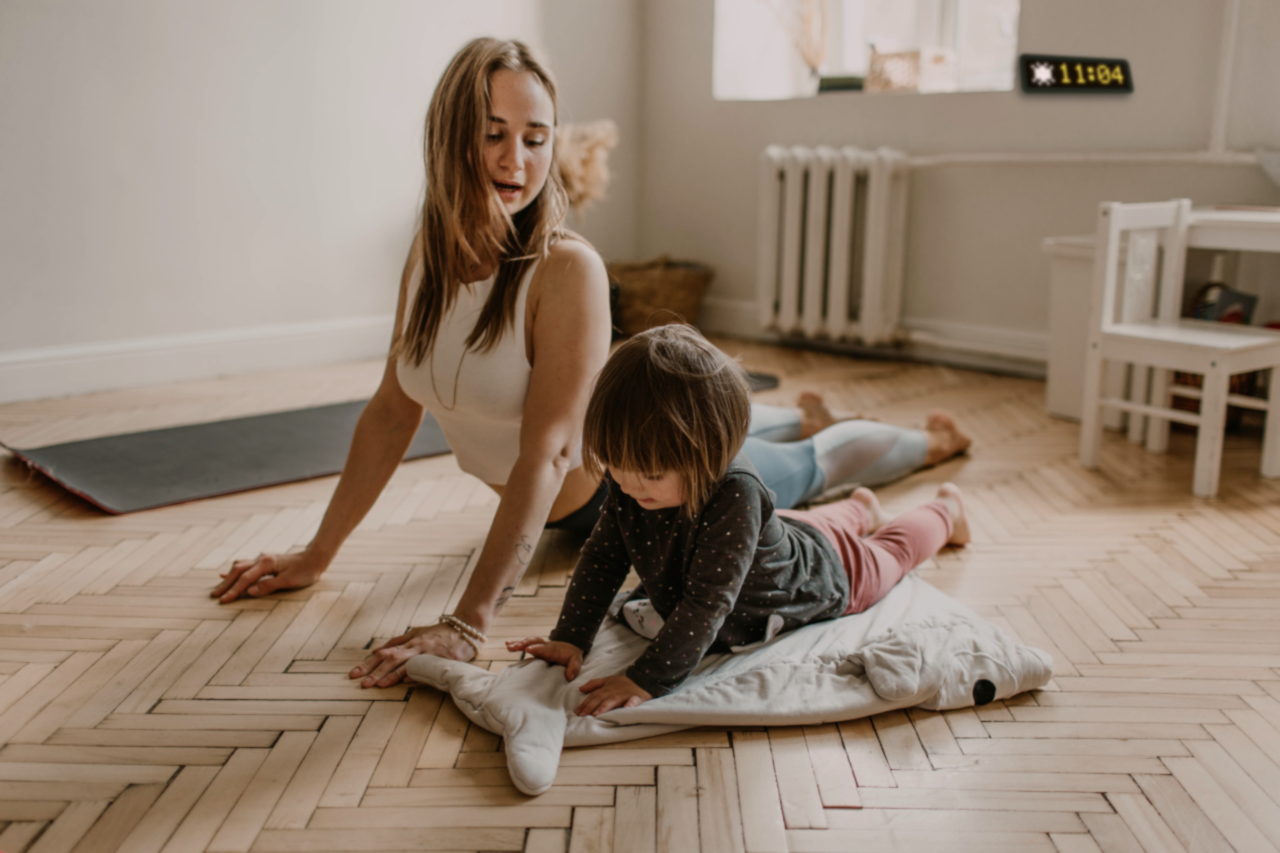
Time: {"hour": 11, "minute": 4}
